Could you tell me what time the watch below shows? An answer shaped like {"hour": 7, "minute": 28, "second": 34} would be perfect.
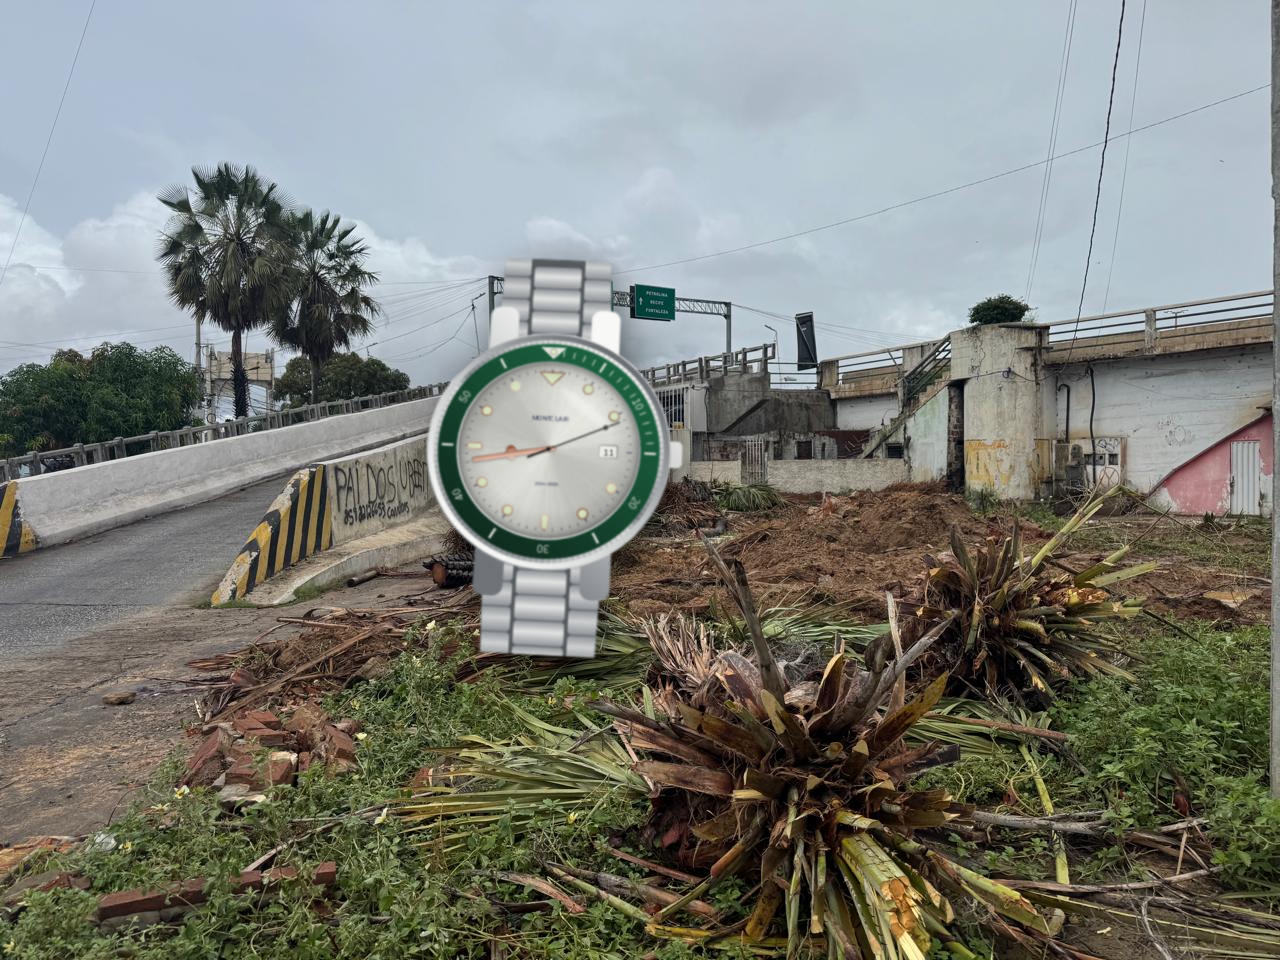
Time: {"hour": 8, "minute": 43, "second": 11}
